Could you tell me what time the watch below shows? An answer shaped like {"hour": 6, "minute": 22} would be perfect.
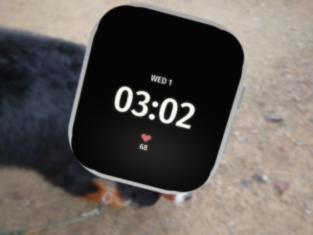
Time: {"hour": 3, "minute": 2}
